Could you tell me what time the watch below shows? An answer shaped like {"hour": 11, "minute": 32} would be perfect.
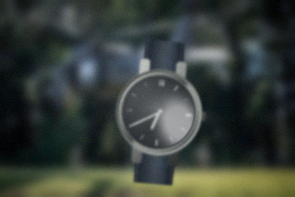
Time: {"hour": 6, "minute": 40}
